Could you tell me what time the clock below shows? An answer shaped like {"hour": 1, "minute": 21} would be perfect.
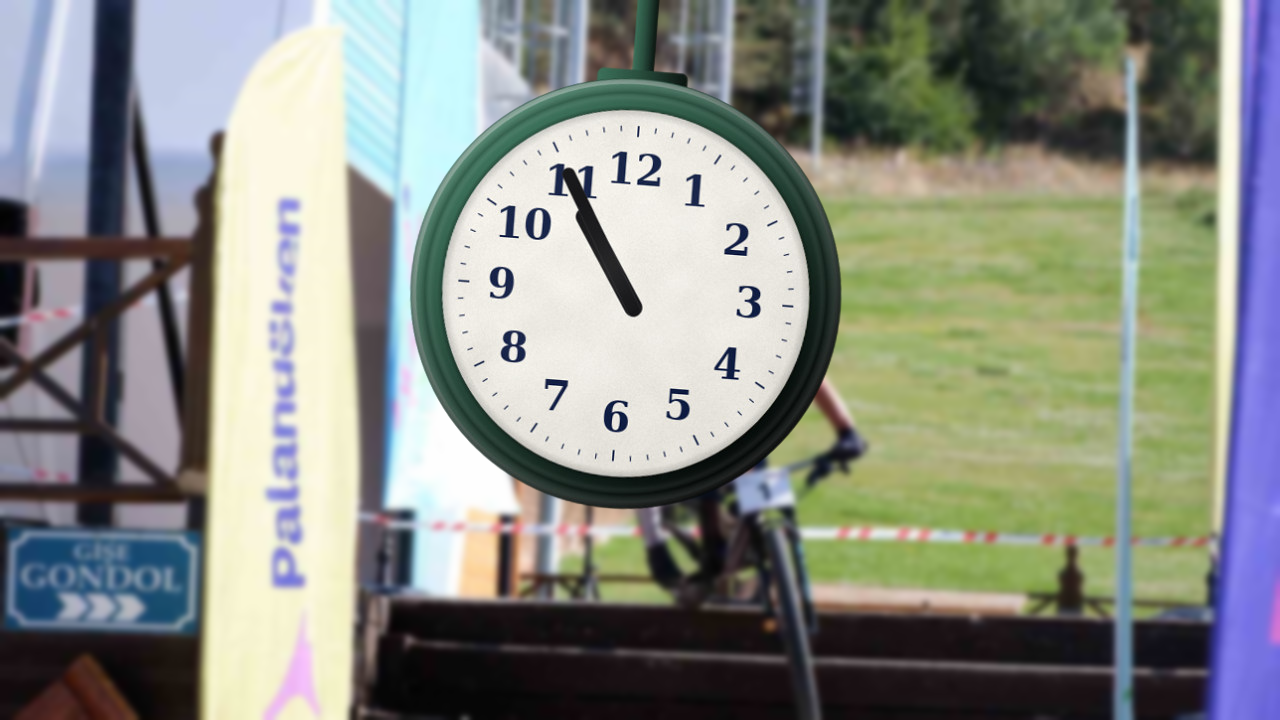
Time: {"hour": 10, "minute": 55}
